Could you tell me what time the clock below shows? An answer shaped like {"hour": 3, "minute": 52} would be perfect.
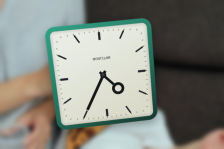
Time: {"hour": 4, "minute": 35}
